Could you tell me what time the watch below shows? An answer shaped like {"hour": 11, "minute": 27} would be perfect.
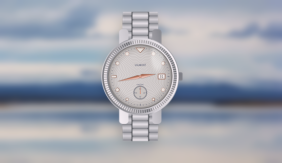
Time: {"hour": 2, "minute": 43}
